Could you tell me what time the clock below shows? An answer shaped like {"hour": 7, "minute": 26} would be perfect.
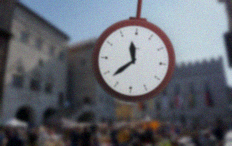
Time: {"hour": 11, "minute": 38}
